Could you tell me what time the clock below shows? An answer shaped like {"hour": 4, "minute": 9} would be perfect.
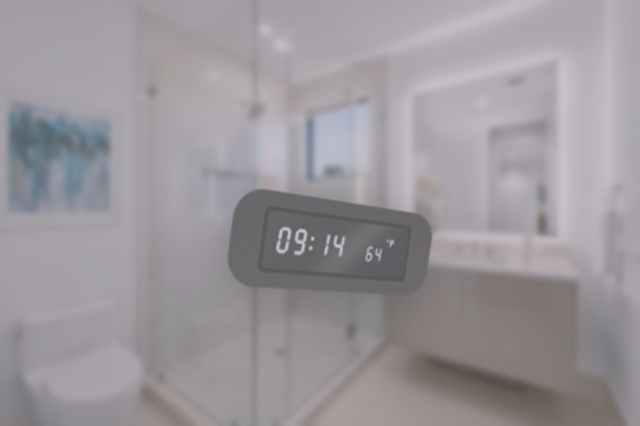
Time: {"hour": 9, "minute": 14}
